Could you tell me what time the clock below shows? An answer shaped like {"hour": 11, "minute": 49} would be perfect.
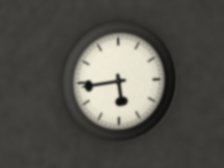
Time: {"hour": 5, "minute": 44}
